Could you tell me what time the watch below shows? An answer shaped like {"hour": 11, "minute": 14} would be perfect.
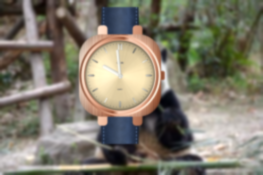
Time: {"hour": 9, "minute": 59}
